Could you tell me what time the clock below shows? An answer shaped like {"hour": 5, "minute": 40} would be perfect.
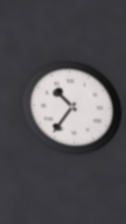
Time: {"hour": 10, "minute": 36}
